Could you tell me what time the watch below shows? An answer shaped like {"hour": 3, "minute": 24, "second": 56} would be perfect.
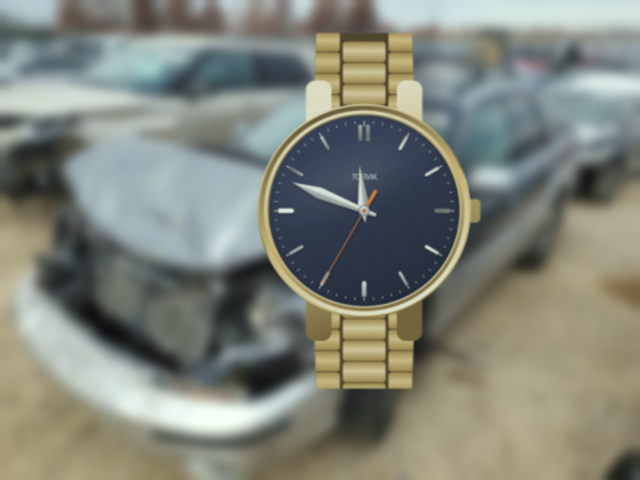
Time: {"hour": 11, "minute": 48, "second": 35}
